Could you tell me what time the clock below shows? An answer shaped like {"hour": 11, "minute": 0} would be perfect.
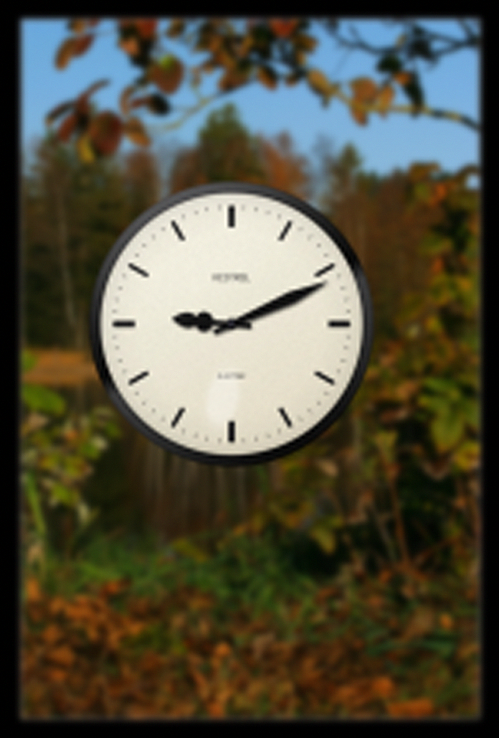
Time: {"hour": 9, "minute": 11}
